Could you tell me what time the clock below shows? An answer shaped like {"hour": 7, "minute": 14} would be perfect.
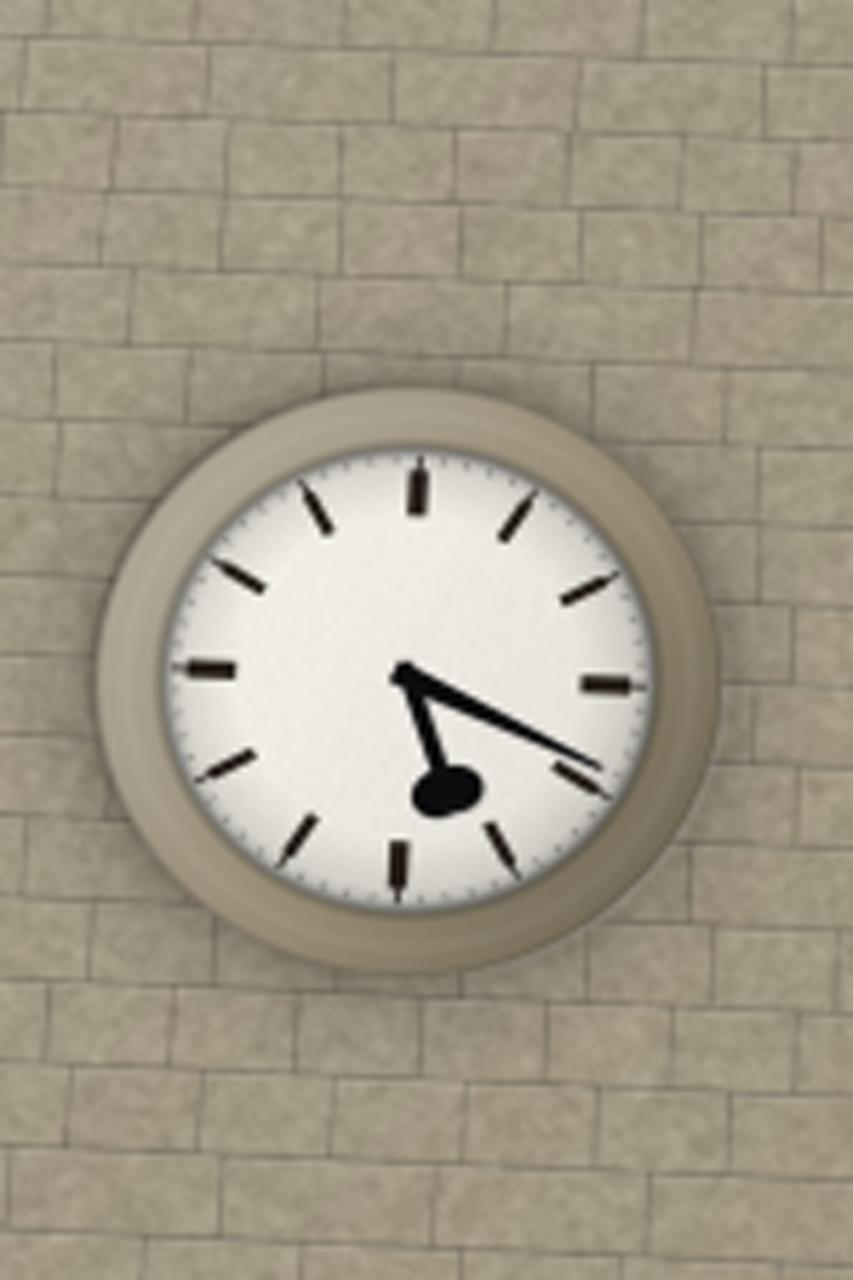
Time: {"hour": 5, "minute": 19}
